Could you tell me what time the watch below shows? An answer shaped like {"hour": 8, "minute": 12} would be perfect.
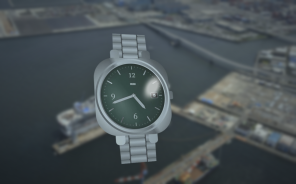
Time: {"hour": 4, "minute": 42}
